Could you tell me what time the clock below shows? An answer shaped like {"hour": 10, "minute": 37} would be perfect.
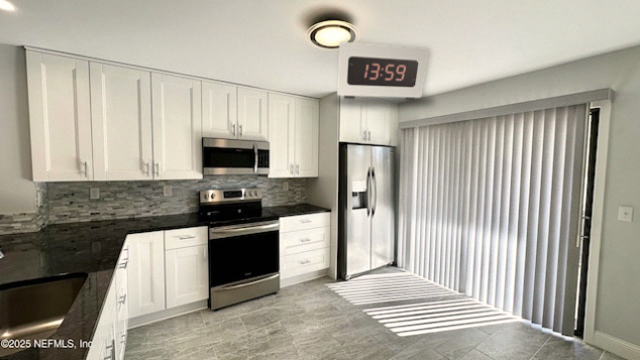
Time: {"hour": 13, "minute": 59}
